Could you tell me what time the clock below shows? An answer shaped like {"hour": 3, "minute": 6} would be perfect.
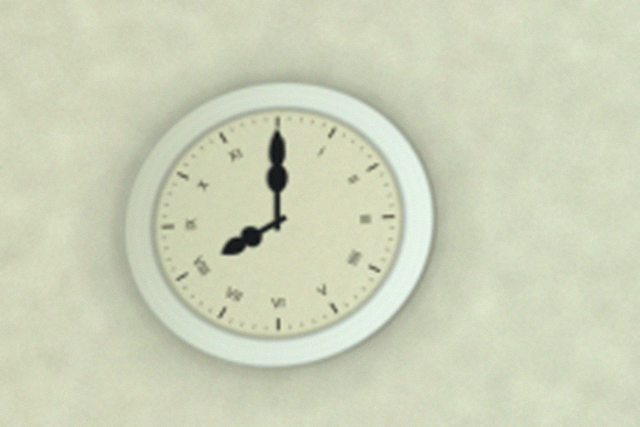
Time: {"hour": 8, "minute": 0}
